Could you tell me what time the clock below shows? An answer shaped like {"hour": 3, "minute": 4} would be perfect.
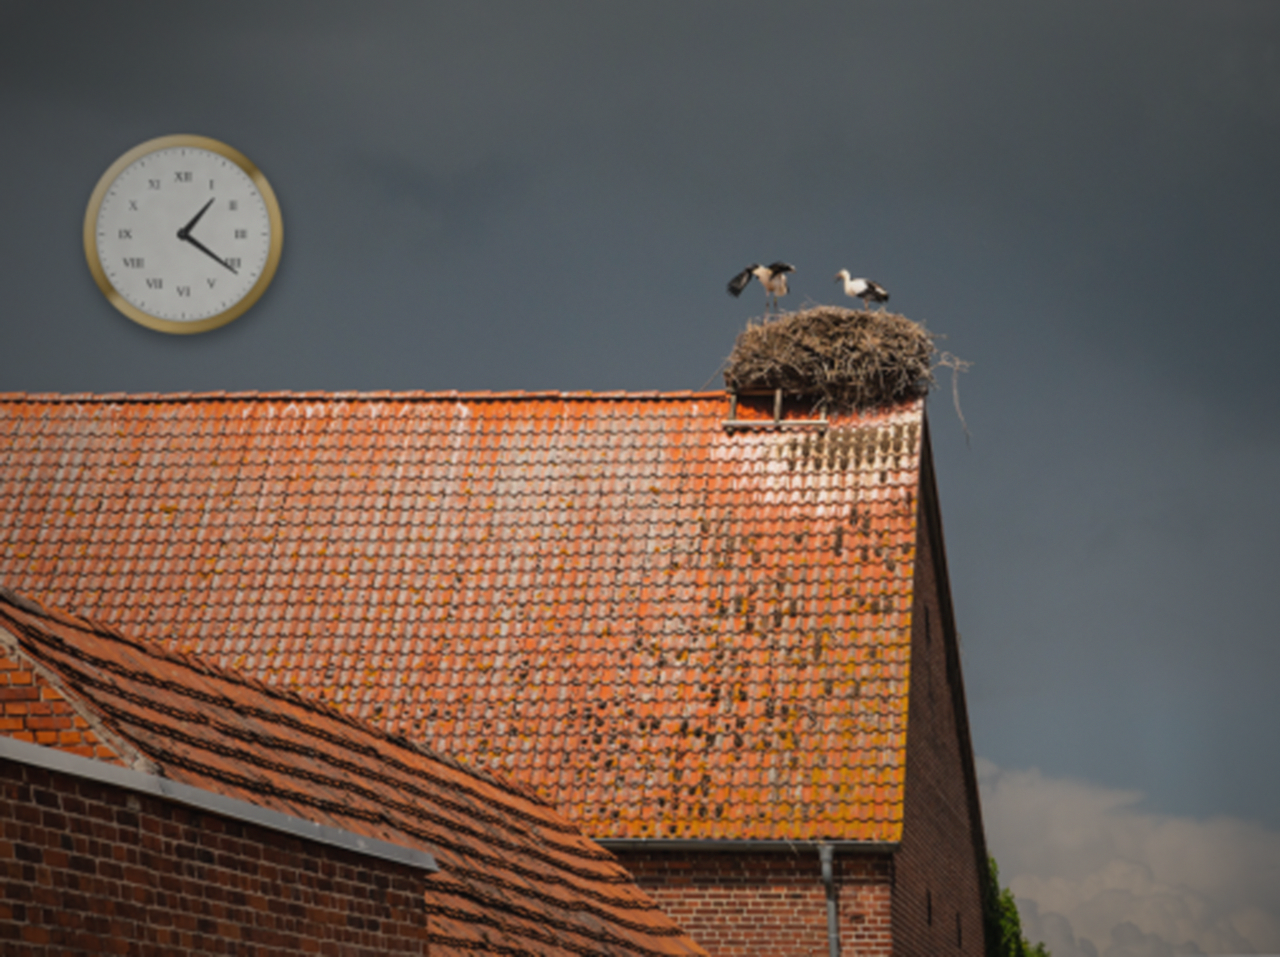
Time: {"hour": 1, "minute": 21}
